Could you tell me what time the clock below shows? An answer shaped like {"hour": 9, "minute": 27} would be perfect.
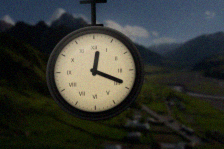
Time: {"hour": 12, "minute": 19}
